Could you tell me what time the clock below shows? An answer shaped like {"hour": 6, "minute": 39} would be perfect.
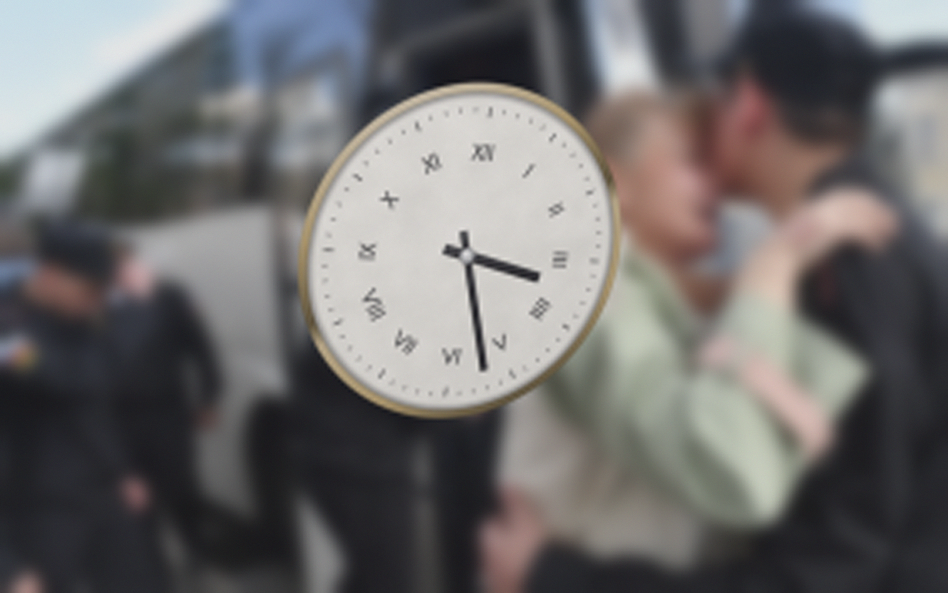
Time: {"hour": 3, "minute": 27}
